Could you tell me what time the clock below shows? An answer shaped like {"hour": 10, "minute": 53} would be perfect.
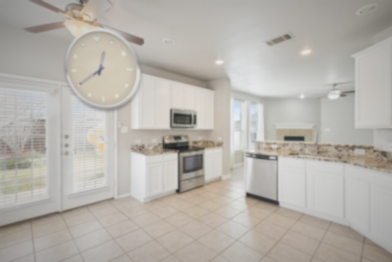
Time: {"hour": 12, "minute": 40}
